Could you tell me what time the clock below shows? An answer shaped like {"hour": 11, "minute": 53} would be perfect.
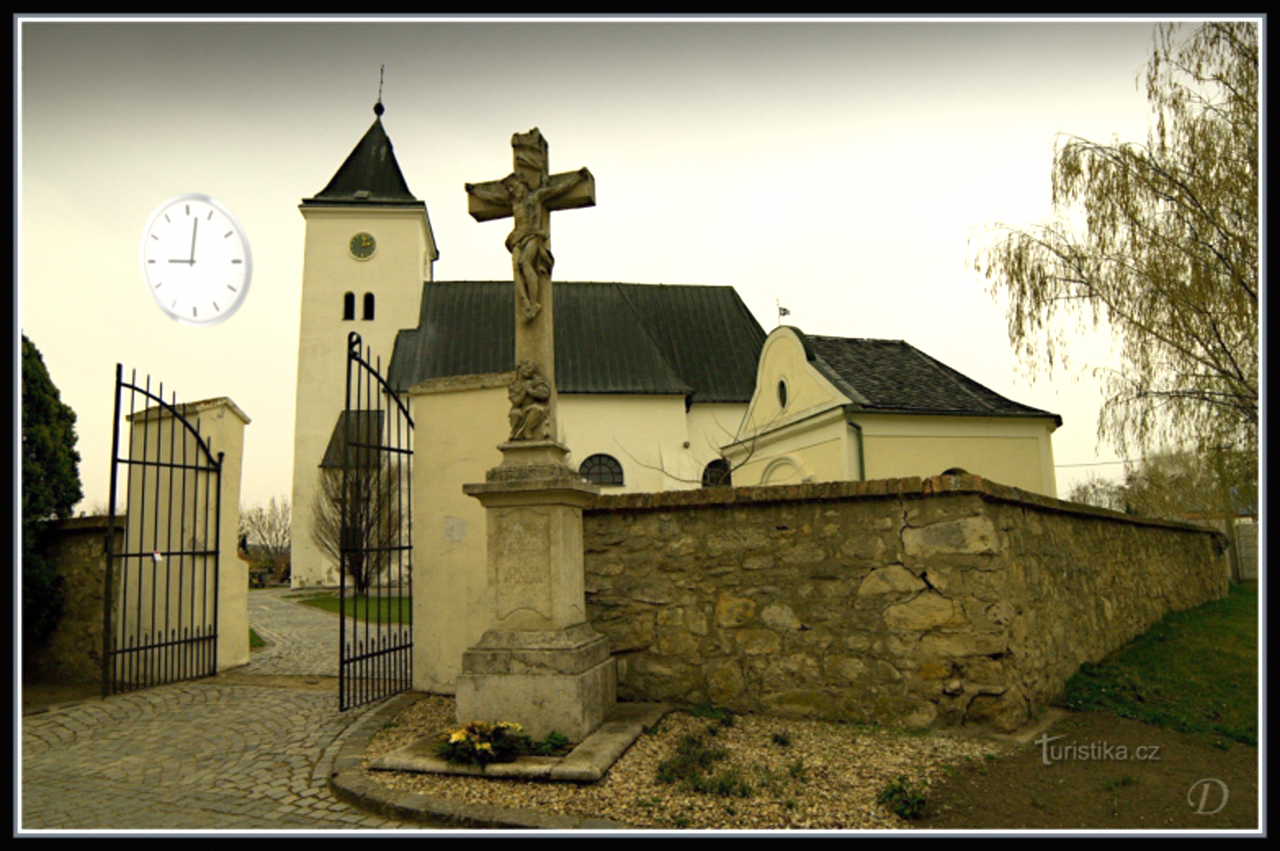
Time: {"hour": 9, "minute": 2}
